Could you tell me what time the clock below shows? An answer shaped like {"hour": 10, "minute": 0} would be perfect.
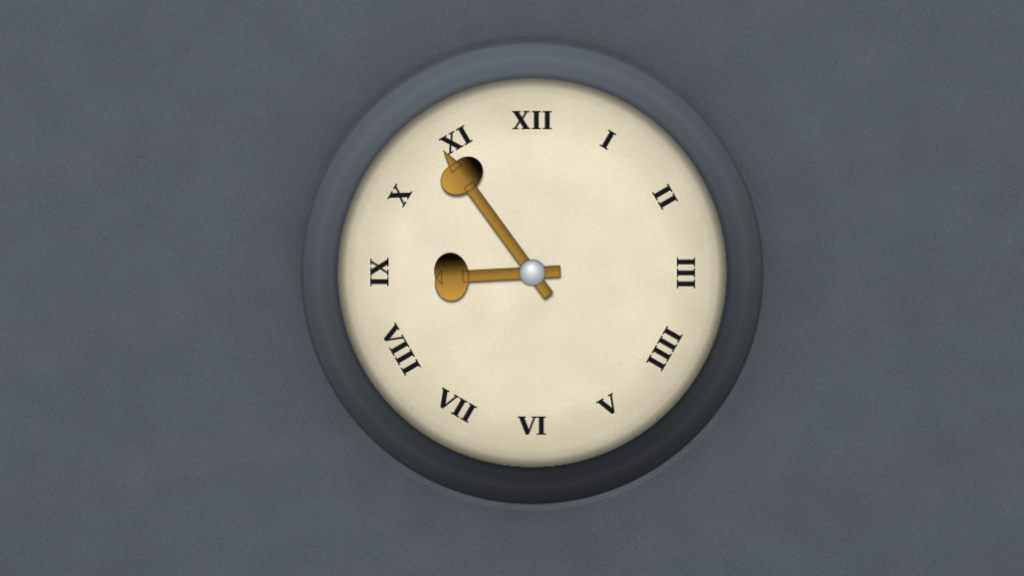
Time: {"hour": 8, "minute": 54}
